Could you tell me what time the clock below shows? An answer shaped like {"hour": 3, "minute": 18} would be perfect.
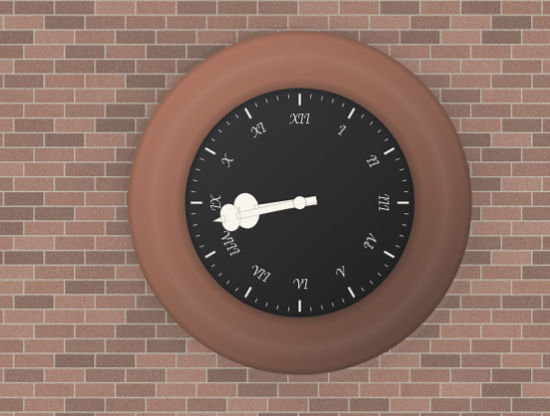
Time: {"hour": 8, "minute": 43}
